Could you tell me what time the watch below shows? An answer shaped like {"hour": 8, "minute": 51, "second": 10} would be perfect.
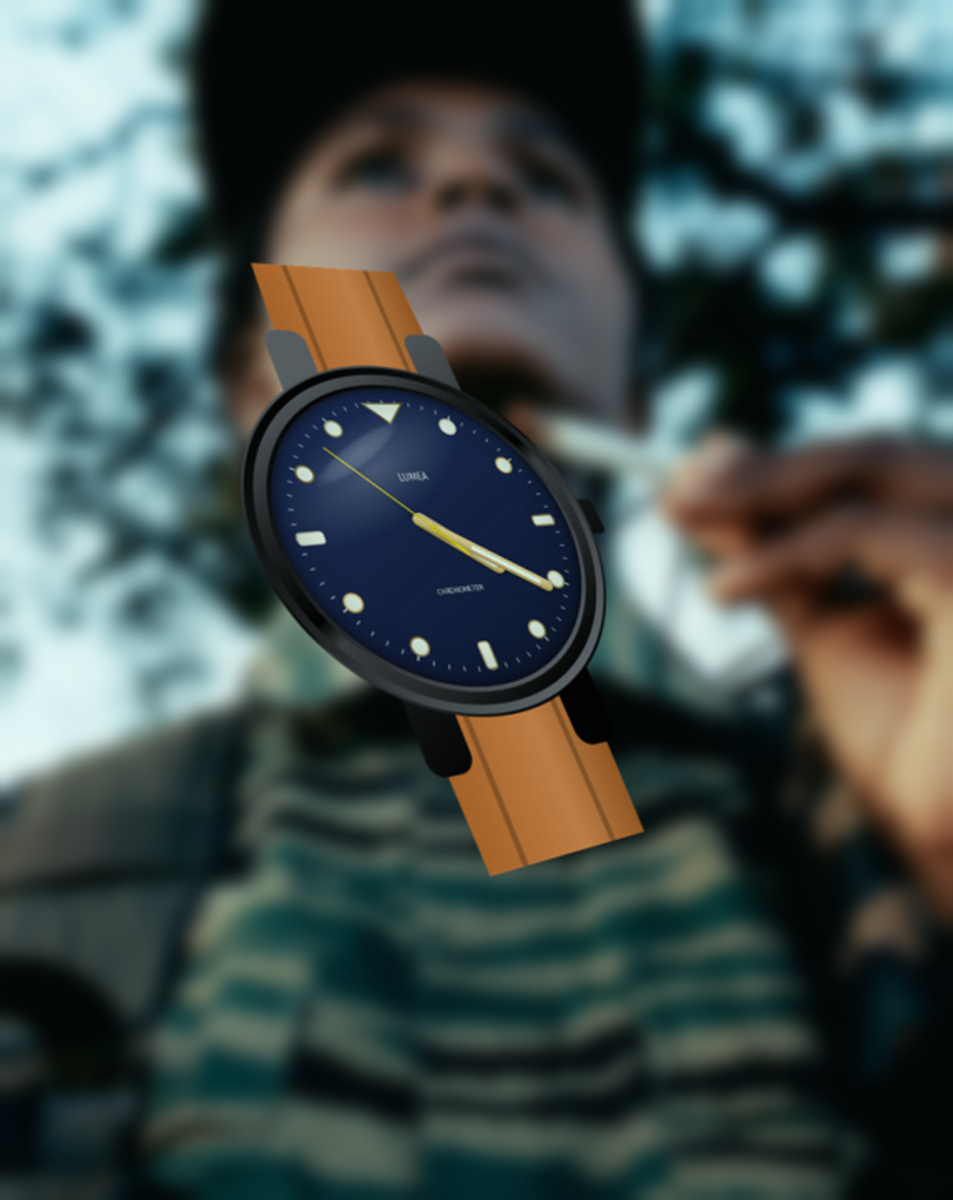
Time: {"hour": 4, "minute": 20, "second": 53}
